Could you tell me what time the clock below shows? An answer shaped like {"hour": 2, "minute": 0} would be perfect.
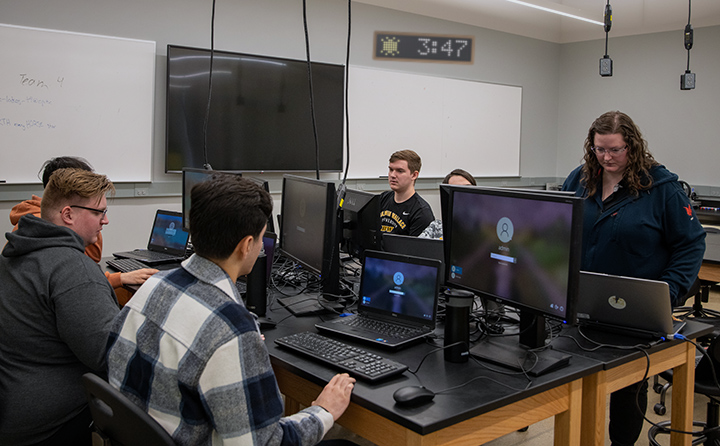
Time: {"hour": 3, "minute": 47}
